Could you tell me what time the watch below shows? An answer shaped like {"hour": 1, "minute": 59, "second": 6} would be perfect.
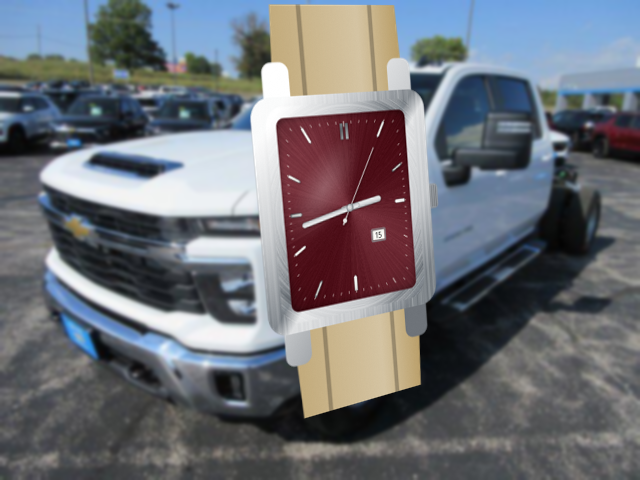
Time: {"hour": 2, "minute": 43, "second": 5}
